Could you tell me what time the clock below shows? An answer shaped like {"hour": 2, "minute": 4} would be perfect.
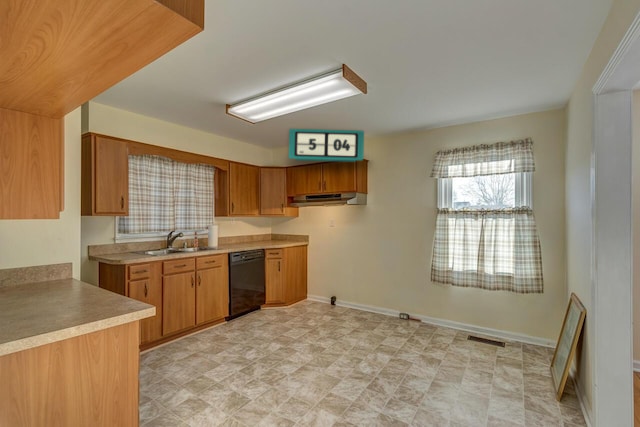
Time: {"hour": 5, "minute": 4}
